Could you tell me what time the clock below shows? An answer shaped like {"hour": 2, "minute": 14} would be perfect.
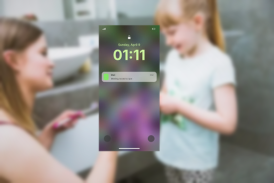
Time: {"hour": 1, "minute": 11}
